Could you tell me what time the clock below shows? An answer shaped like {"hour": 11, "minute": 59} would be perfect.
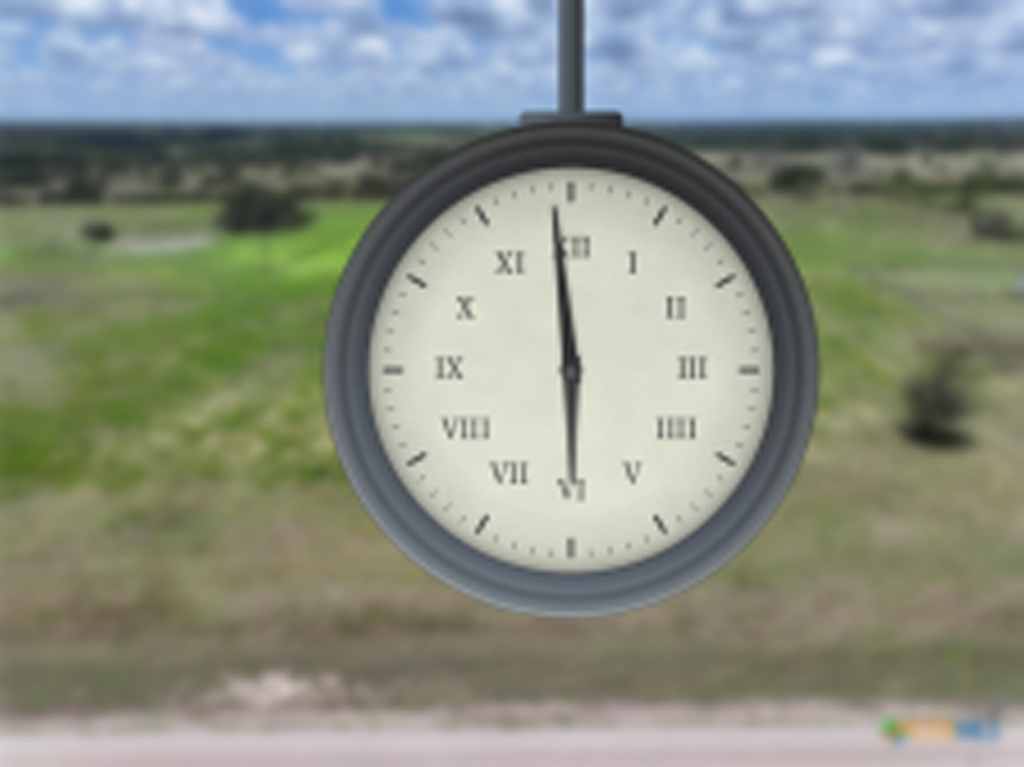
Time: {"hour": 5, "minute": 59}
